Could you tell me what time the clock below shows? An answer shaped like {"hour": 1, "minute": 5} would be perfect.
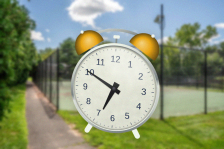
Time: {"hour": 6, "minute": 50}
